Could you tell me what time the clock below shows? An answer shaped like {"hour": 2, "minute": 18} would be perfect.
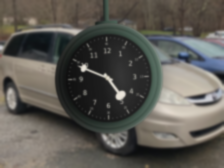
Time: {"hour": 4, "minute": 49}
